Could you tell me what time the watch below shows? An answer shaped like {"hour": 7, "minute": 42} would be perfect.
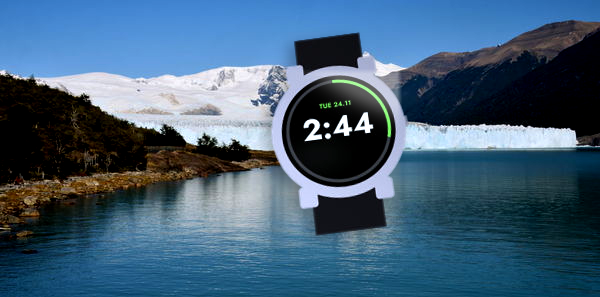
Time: {"hour": 2, "minute": 44}
